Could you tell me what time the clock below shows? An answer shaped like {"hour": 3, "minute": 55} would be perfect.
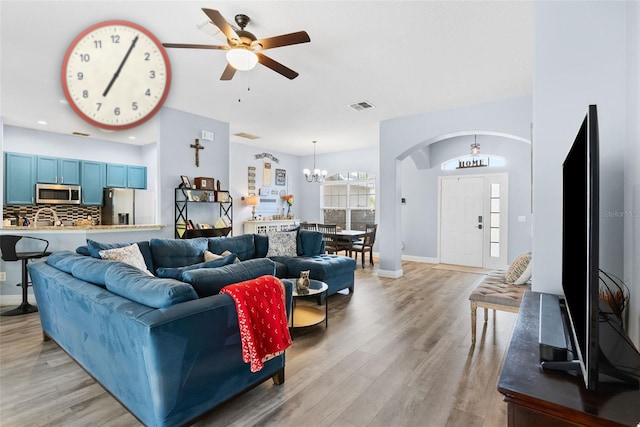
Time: {"hour": 7, "minute": 5}
